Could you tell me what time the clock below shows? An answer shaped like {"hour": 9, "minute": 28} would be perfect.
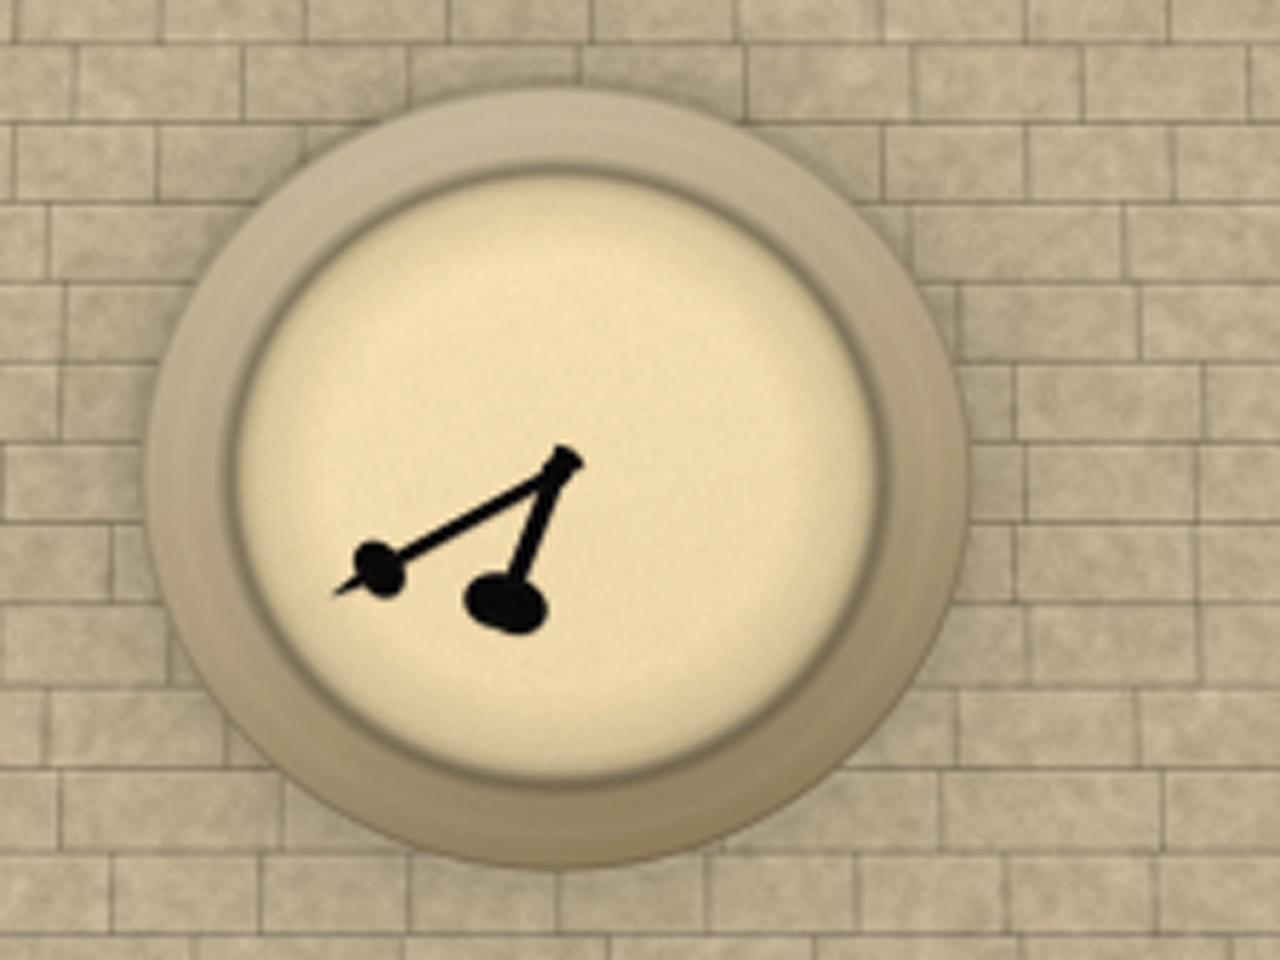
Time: {"hour": 6, "minute": 40}
